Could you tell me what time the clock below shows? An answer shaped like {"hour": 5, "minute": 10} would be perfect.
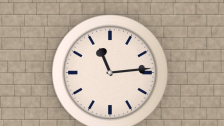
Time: {"hour": 11, "minute": 14}
